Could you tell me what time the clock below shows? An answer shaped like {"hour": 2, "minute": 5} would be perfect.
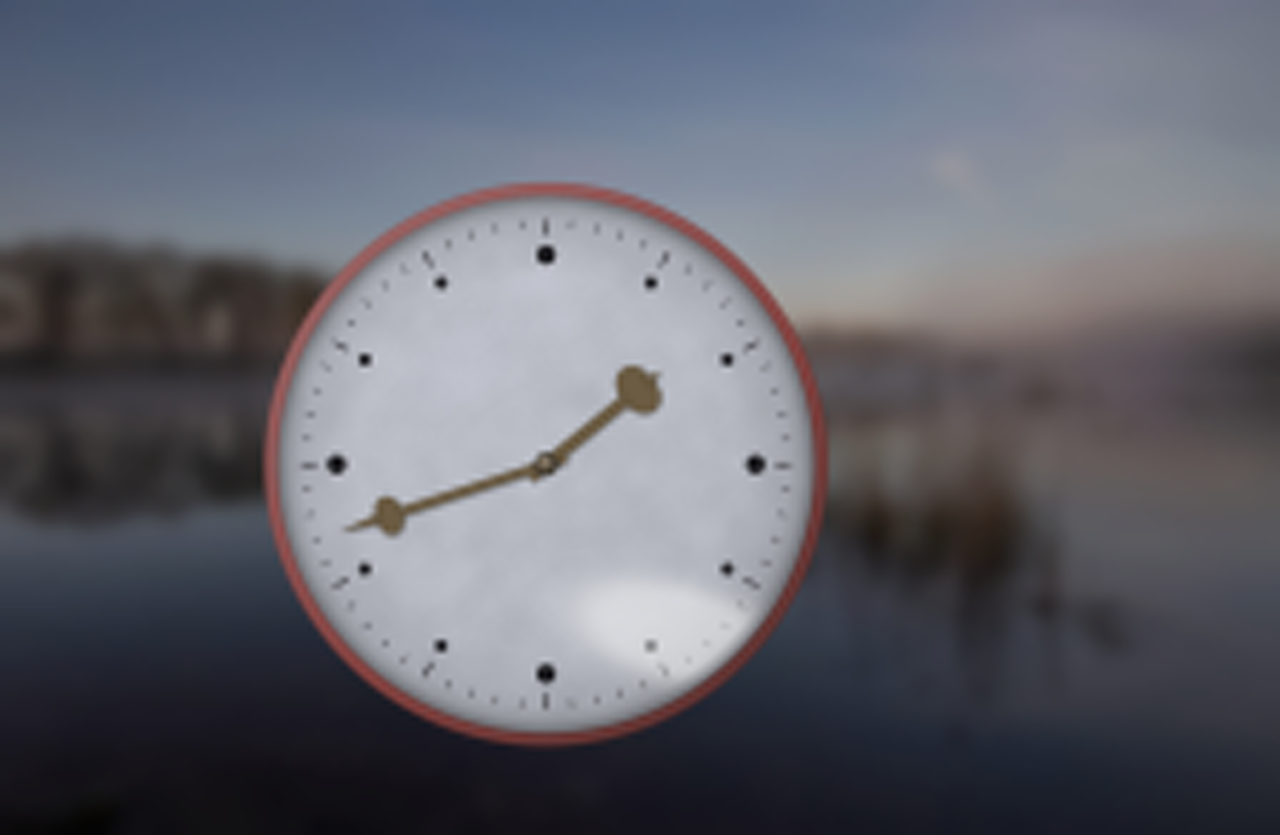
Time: {"hour": 1, "minute": 42}
